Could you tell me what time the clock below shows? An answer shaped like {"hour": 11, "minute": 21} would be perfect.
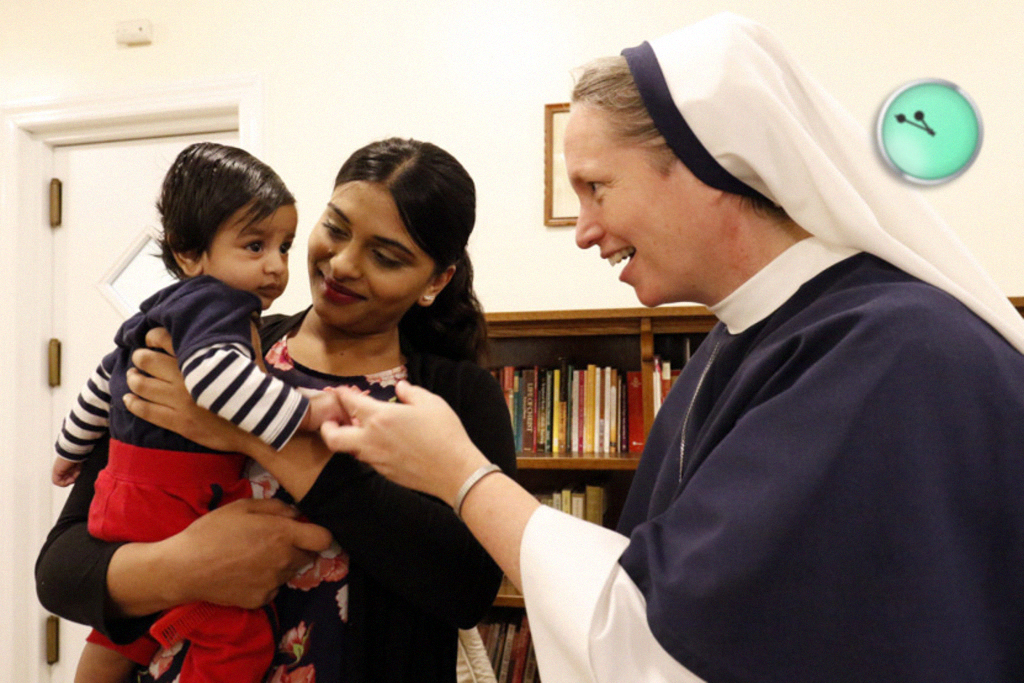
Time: {"hour": 10, "minute": 49}
